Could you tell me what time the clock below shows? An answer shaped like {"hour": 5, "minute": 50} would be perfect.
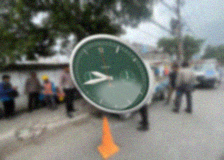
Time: {"hour": 9, "minute": 43}
